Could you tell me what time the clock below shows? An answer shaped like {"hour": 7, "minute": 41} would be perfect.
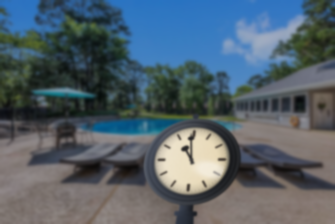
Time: {"hour": 10, "minute": 59}
